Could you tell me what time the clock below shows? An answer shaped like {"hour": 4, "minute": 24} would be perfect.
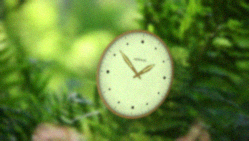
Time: {"hour": 1, "minute": 52}
